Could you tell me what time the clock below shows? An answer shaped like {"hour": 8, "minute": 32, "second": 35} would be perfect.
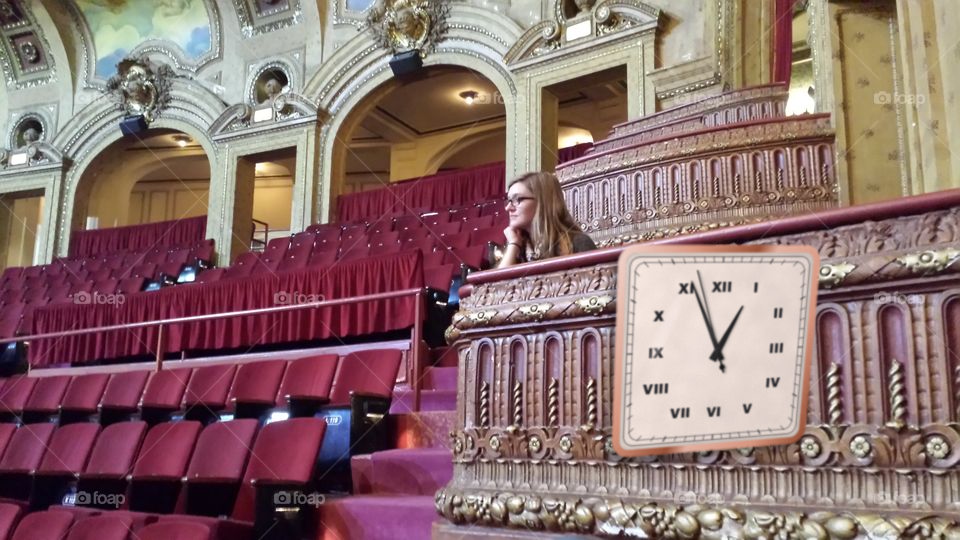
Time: {"hour": 12, "minute": 55, "second": 57}
